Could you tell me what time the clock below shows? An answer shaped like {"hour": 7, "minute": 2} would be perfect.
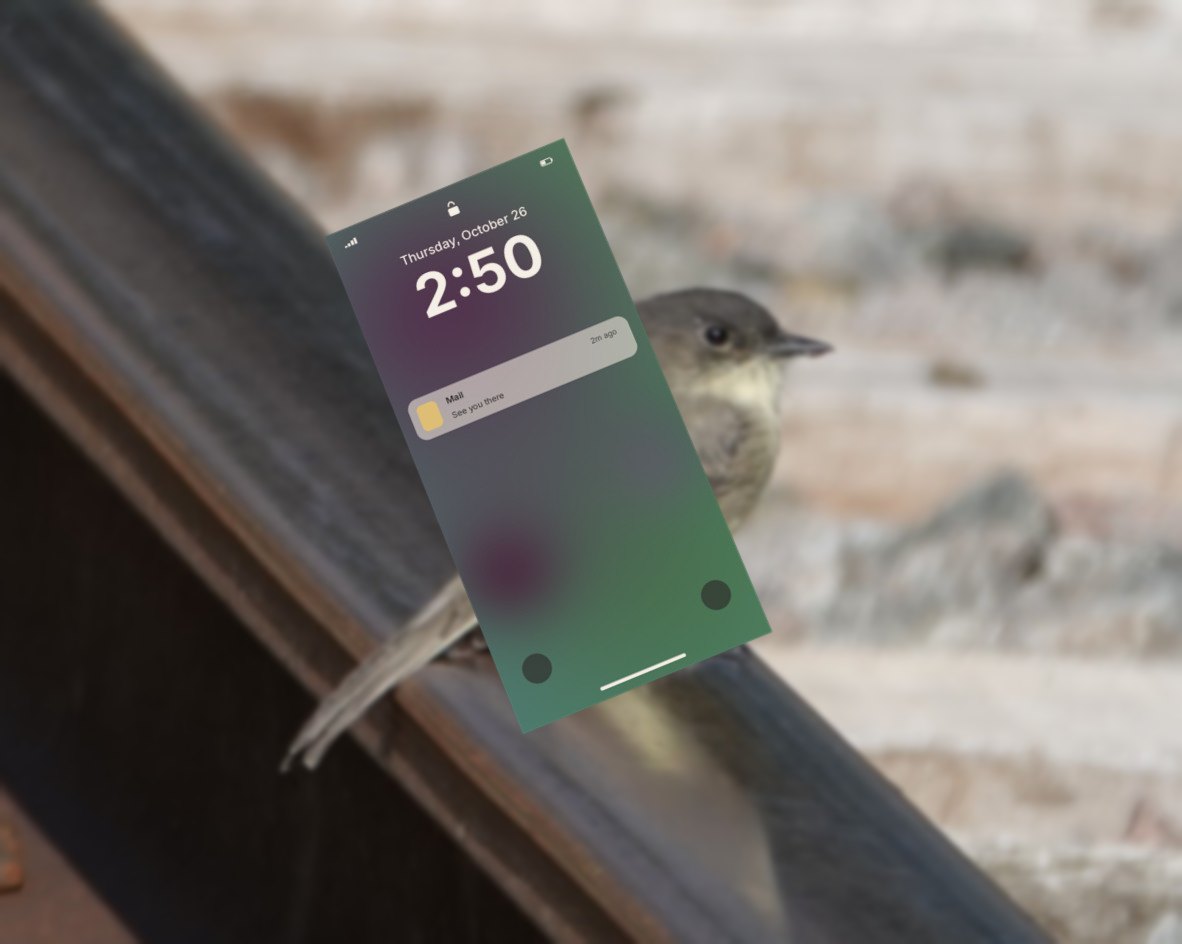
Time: {"hour": 2, "minute": 50}
